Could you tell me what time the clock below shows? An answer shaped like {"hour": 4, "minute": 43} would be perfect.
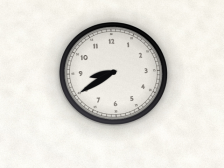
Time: {"hour": 8, "minute": 40}
